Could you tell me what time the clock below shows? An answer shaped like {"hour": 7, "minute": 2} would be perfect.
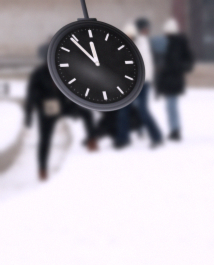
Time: {"hour": 11, "minute": 54}
